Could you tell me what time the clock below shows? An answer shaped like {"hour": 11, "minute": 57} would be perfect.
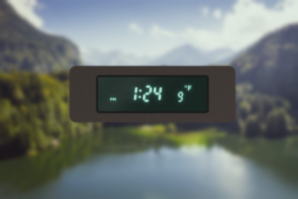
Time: {"hour": 1, "minute": 24}
